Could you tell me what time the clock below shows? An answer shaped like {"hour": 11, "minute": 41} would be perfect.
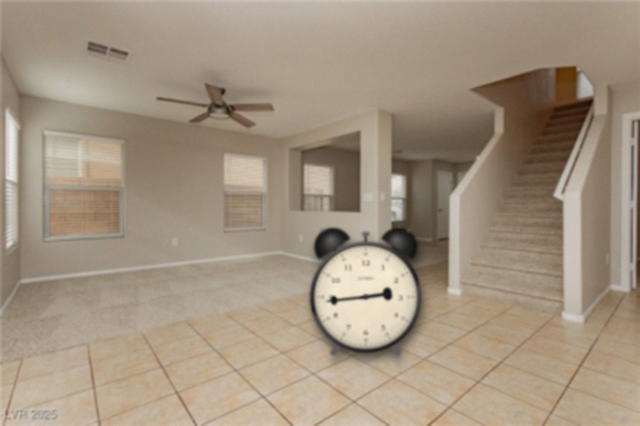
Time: {"hour": 2, "minute": 44}
